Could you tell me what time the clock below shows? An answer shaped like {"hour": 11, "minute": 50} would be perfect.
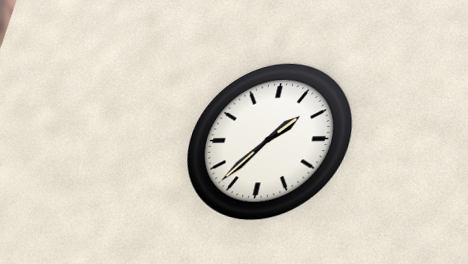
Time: {"hour": 1, "minute": 37}
